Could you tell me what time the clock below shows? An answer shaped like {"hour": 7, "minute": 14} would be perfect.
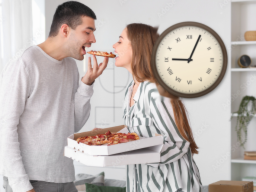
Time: {"hour": 9, "minute": 4}
